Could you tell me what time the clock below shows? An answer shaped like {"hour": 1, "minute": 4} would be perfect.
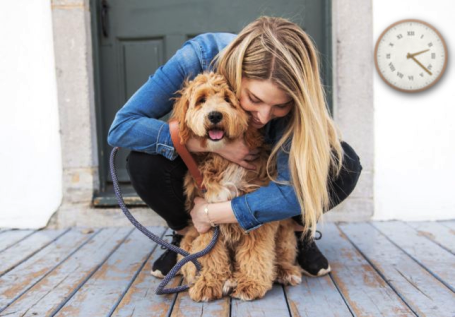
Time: {"hour": 2, "minute": 22}
